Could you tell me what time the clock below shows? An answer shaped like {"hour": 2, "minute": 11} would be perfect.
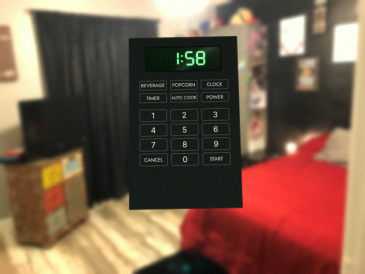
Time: {"hour": 1, "minute": 58}
